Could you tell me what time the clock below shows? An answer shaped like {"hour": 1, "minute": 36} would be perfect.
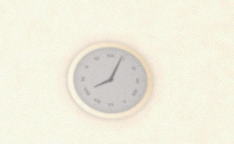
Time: {"hour": 8, "minute": 4}
